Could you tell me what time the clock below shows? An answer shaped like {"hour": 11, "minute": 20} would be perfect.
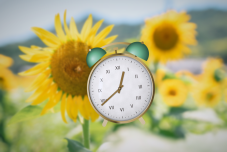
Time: {"hour": 12, "minute": 39}
